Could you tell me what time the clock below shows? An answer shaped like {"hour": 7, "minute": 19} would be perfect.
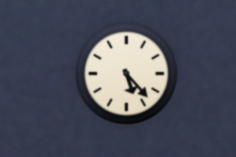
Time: {"hour": 5, "minute": 23}
